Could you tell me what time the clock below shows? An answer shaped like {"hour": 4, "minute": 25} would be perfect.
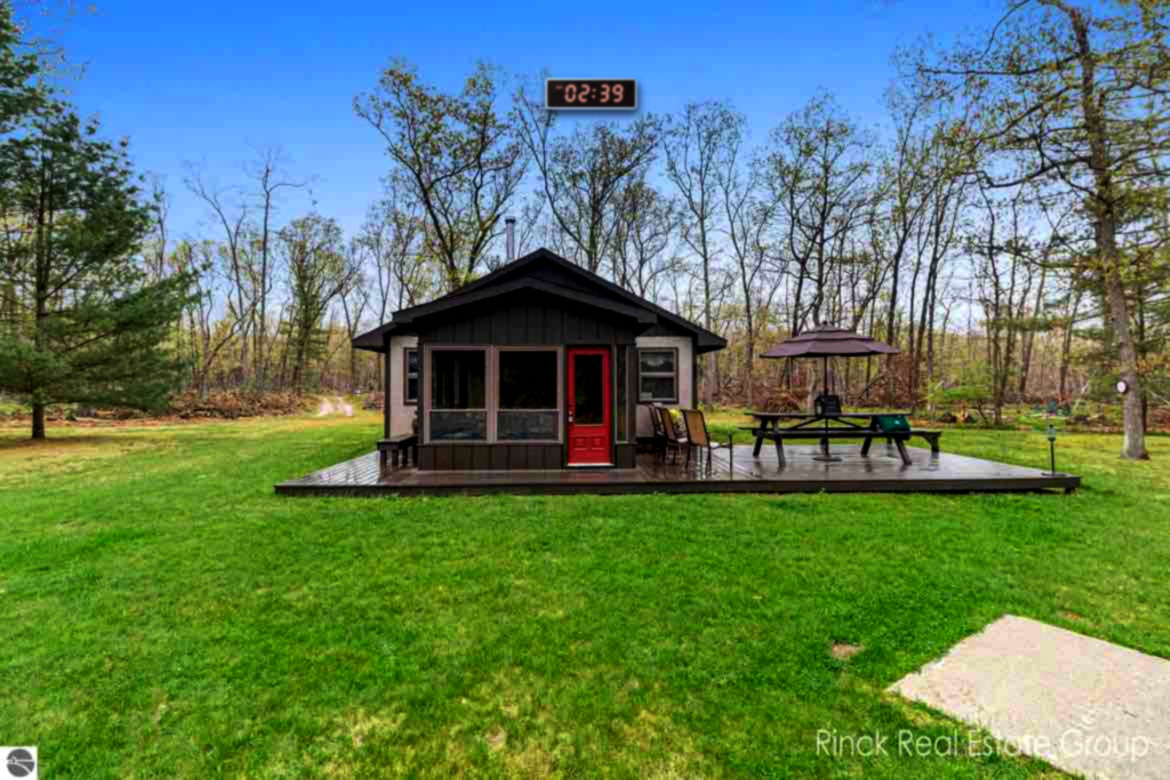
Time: {"hour": 2, "minute": 39}
